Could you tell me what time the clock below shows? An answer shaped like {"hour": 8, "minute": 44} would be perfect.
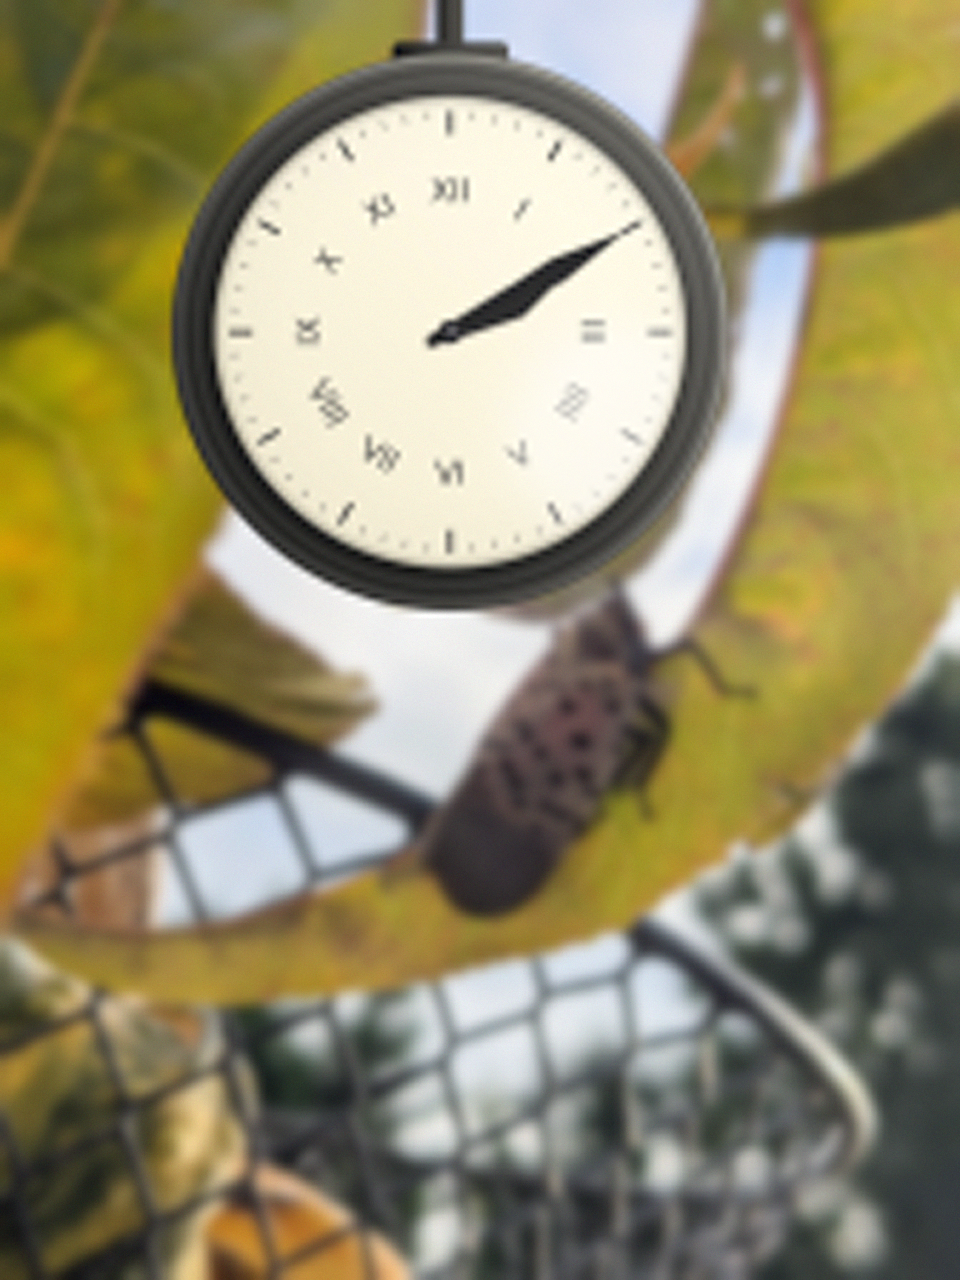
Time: {"hour": 2, "minute": 10}
